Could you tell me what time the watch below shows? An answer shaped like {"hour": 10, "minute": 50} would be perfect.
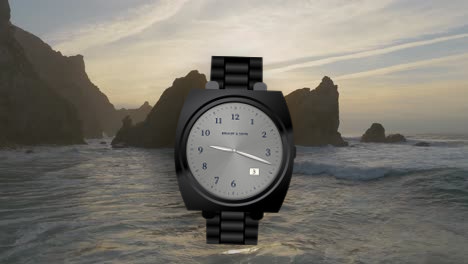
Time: {"hour": 9, "minute": 18}
